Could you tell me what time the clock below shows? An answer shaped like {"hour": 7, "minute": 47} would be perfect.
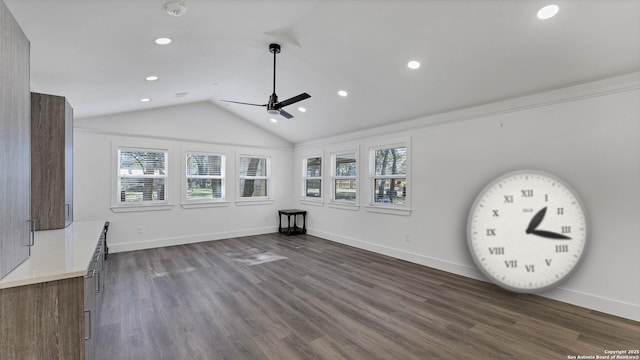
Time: {"hour": 1, "minute": 17}
